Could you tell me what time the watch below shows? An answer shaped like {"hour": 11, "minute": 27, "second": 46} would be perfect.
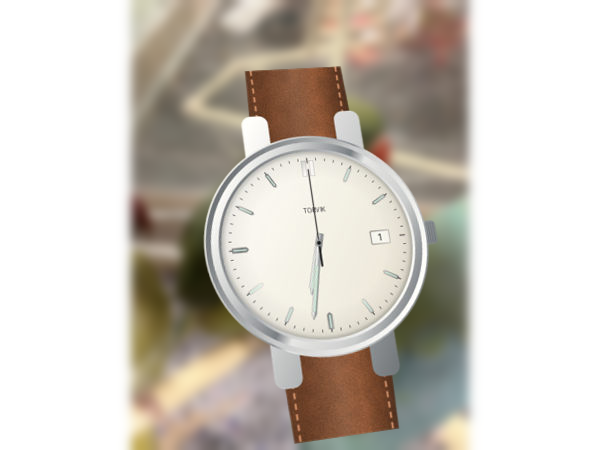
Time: {"hour": 6, "minute": 32, "second": 0}
